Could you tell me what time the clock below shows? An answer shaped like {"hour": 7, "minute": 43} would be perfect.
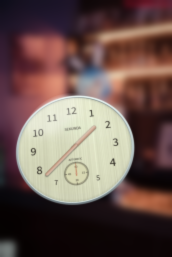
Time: {"hour": 1, "minute": 38}
